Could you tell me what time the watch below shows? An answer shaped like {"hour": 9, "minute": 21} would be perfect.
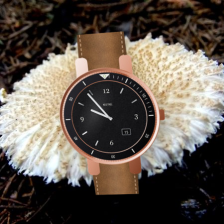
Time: {"hour": 9, "minute": 54}
